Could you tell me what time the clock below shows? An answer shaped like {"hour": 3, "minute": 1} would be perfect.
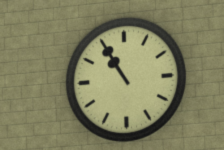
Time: {"hour": 10, "minute": 55}
